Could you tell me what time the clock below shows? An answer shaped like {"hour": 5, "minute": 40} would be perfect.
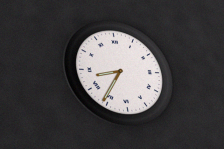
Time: {"hour": 8, "minute": 36}
